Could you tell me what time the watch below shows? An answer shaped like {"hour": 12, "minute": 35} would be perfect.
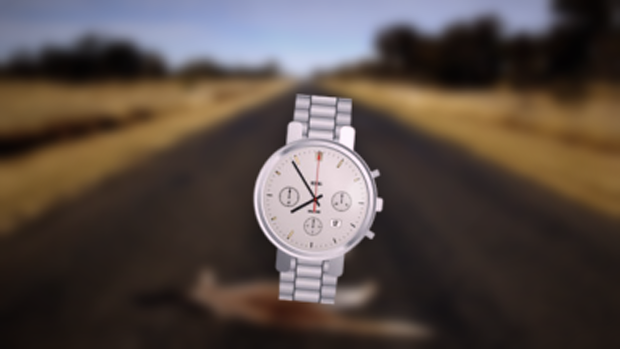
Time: {"hour": 7, "minute": 54}
